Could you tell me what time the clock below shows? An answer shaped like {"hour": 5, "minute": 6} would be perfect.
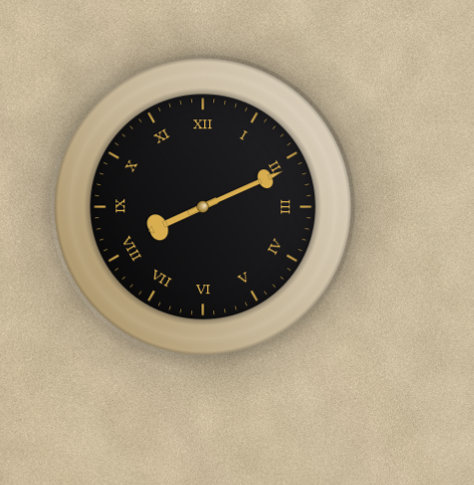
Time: {"hour": 8, "minute": 11}
